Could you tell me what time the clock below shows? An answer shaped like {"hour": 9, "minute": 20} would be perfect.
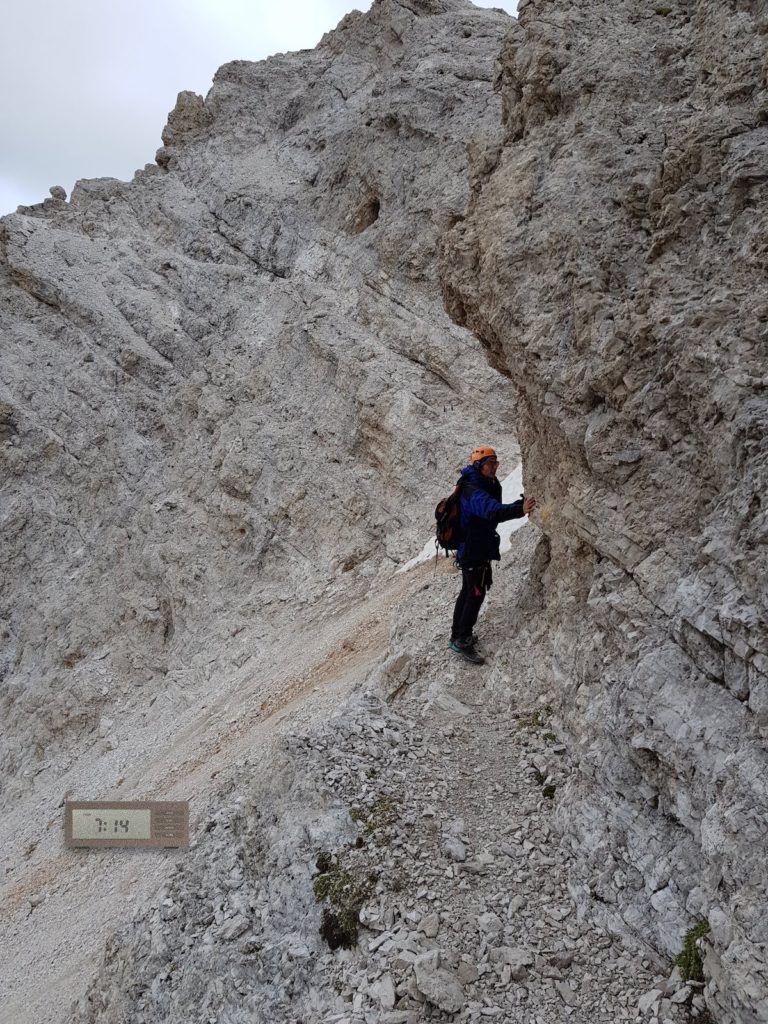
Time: {"hour": 7, "minute": 14}
